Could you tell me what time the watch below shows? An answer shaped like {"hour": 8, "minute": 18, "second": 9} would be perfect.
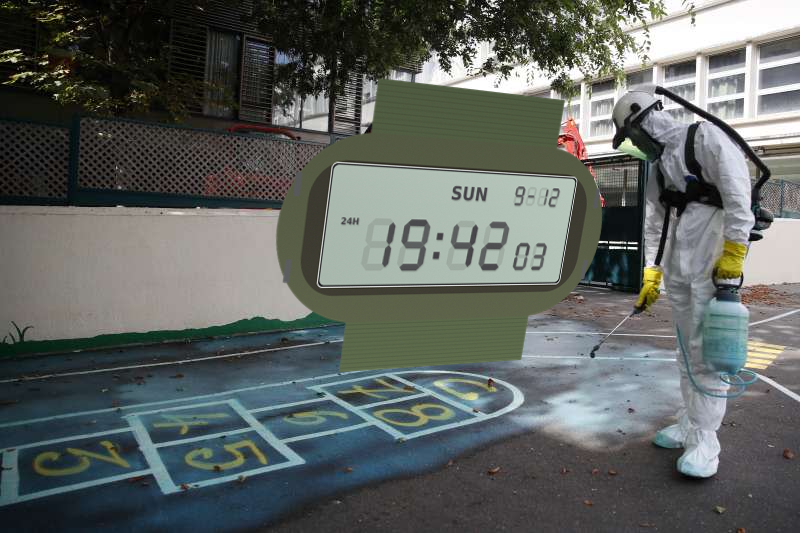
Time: {"hour": 19, "minute": 42, "second": 3}
